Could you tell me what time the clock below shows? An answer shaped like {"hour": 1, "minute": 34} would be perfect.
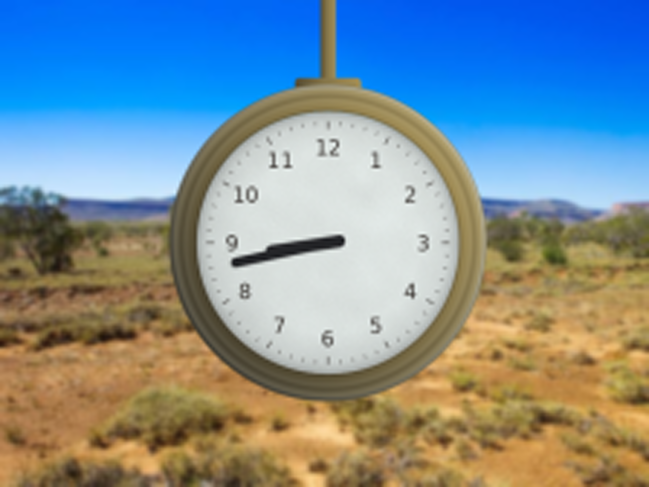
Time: {"hour": 8, "minute": 43}
